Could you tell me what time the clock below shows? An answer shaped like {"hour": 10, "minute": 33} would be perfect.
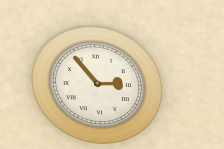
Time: {"hour": 2, "minute": 54}
